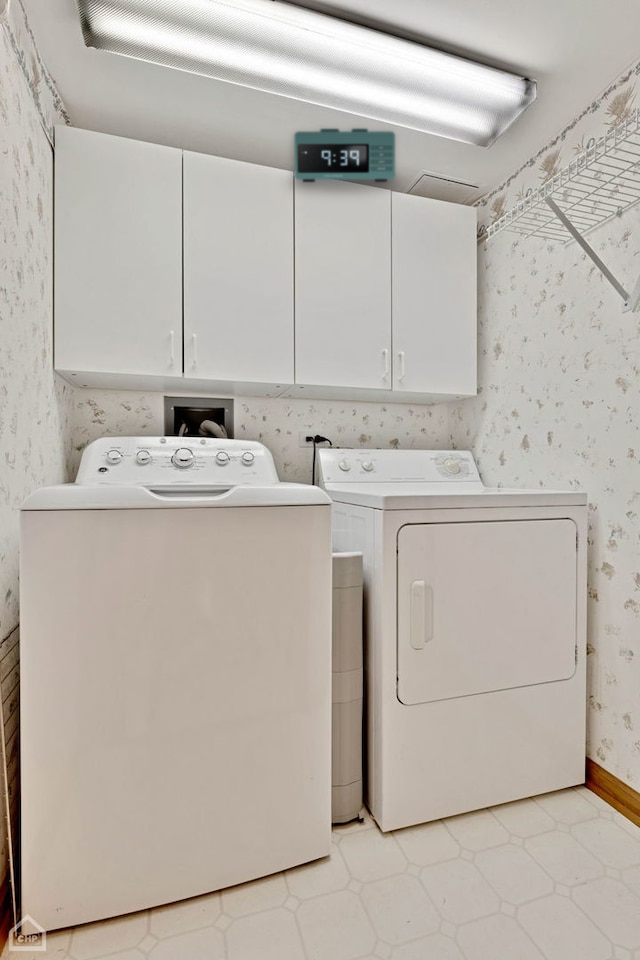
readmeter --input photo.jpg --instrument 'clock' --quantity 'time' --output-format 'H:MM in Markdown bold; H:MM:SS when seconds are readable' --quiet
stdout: **9:39**
